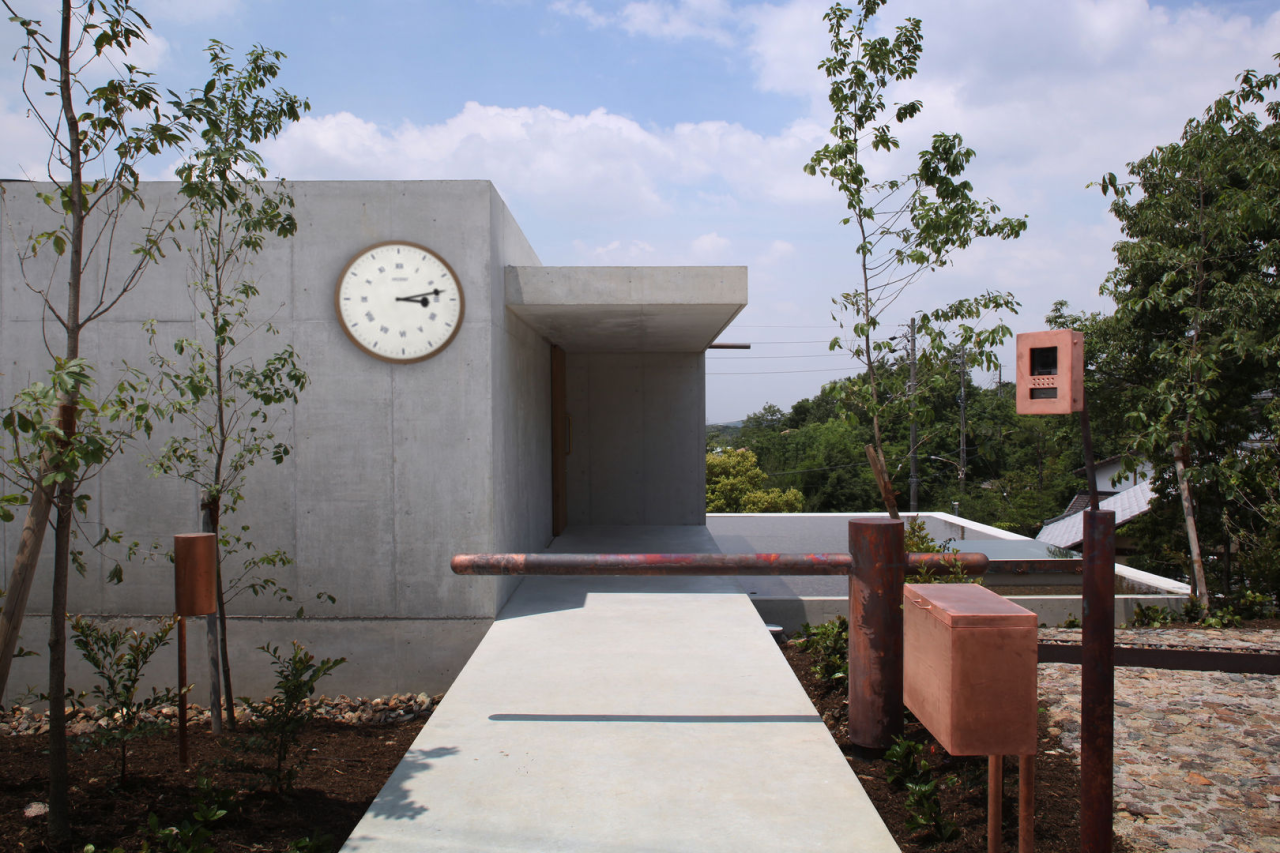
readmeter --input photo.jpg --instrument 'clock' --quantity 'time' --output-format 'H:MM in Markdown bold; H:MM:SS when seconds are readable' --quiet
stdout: **3:13**
